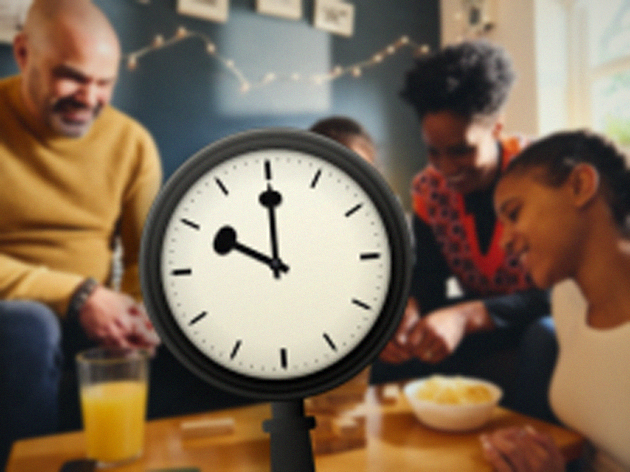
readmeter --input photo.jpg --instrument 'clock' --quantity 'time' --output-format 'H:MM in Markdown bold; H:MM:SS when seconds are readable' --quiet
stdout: **10:00**
